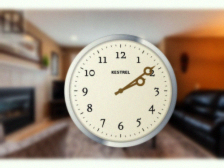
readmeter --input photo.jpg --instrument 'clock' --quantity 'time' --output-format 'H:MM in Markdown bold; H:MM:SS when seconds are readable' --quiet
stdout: **2:09**
